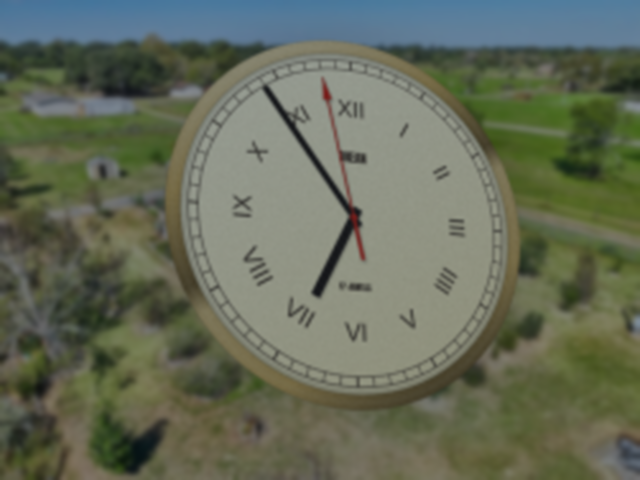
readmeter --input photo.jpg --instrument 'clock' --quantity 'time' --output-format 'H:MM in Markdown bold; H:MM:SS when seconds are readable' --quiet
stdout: **6:53:58**
